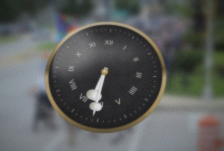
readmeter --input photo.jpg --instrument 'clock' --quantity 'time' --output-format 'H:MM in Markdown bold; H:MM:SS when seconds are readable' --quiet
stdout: **6:31**
